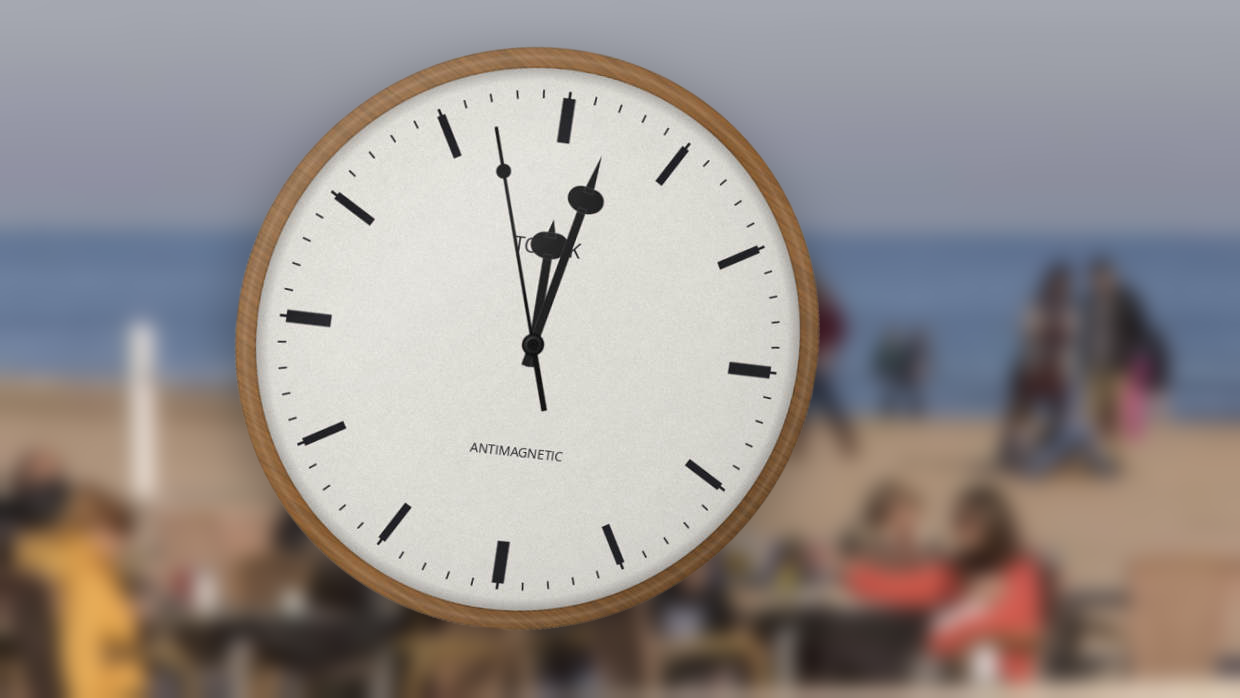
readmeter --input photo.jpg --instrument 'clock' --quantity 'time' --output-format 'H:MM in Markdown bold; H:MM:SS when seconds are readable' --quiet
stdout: **12:01:57**
